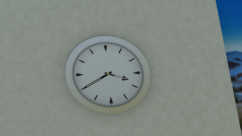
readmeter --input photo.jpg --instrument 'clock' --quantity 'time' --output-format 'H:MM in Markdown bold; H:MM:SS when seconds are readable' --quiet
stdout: **3:40**
